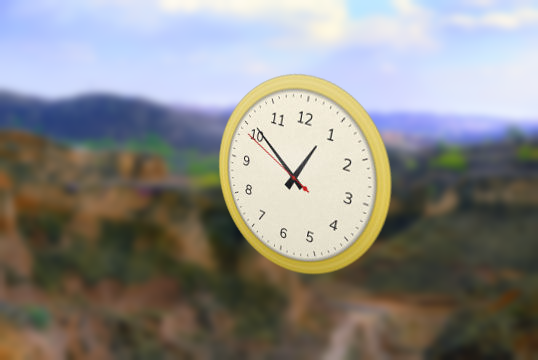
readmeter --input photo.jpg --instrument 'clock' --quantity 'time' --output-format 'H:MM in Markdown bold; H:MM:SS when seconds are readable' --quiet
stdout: **12:50:49**
